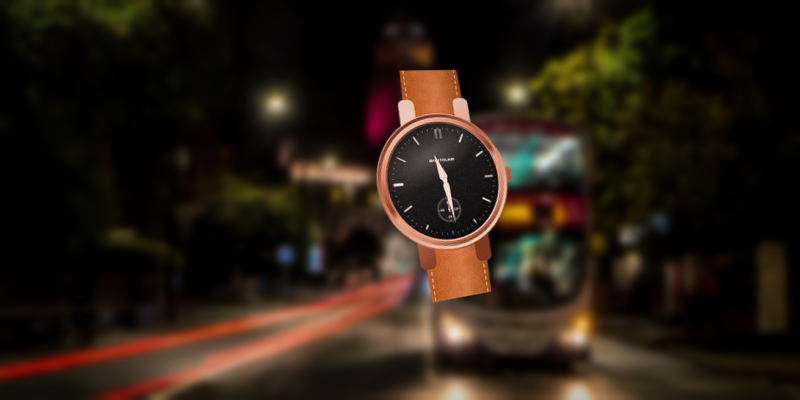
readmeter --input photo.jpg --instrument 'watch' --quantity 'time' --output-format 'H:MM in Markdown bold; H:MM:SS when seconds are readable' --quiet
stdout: **11:29**
